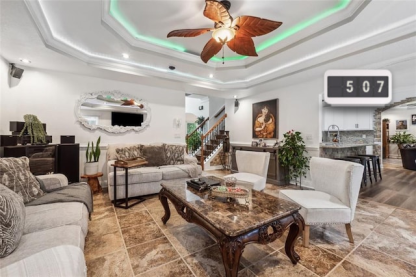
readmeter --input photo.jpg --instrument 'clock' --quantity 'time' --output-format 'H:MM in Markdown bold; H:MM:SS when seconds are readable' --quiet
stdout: **5:07**
